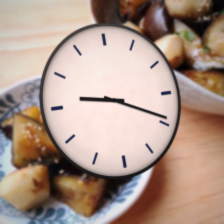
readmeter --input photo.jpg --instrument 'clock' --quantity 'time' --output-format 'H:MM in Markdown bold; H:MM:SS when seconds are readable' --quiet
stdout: **9:19**
